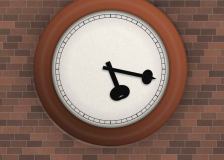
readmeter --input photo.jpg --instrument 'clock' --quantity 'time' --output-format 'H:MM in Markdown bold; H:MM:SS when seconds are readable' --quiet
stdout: **5:17**
